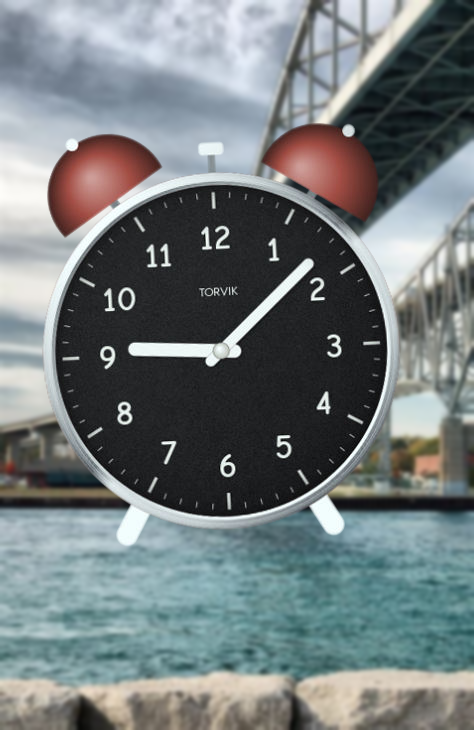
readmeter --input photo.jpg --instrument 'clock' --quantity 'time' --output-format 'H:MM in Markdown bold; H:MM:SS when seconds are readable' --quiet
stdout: **9:08**
